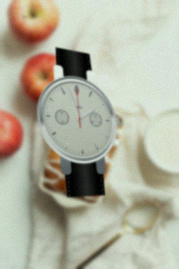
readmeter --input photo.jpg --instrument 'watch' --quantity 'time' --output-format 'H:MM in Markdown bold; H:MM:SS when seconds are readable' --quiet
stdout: **1:57**
